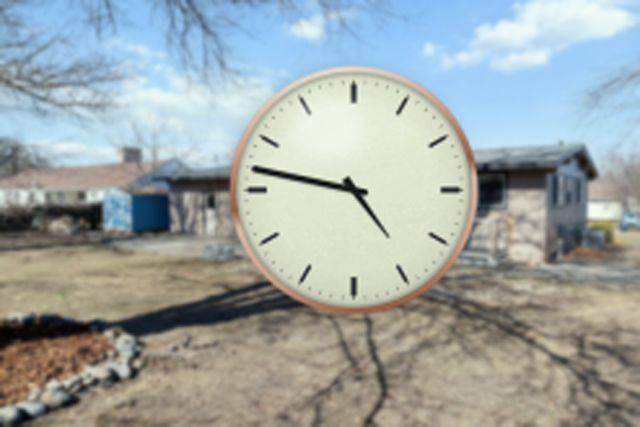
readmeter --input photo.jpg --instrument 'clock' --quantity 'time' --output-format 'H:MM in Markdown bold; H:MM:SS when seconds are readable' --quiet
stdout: **4:47**
